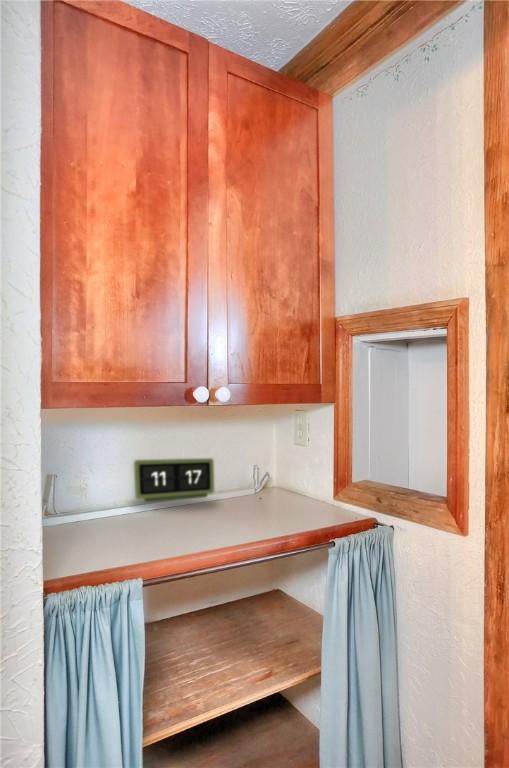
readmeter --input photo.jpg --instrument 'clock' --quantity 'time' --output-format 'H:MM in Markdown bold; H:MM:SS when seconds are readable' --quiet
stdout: **11:17**
